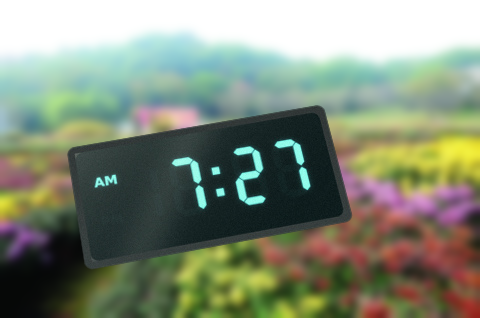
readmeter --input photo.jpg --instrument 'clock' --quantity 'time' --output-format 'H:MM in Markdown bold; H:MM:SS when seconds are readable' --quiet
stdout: **7:27**
